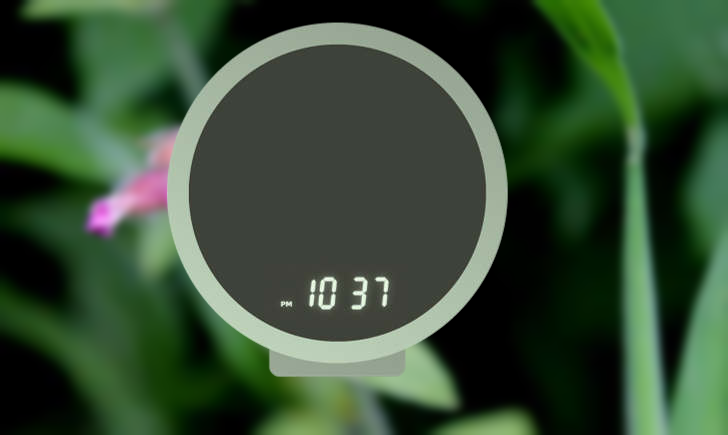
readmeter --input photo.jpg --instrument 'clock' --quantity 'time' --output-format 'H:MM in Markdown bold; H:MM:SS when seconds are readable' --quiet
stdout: **10:37**
